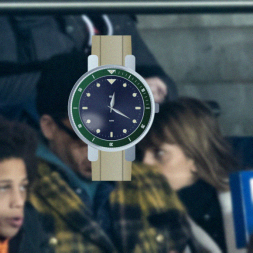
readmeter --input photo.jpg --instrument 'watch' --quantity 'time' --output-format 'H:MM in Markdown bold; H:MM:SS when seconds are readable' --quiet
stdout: **12:20**
